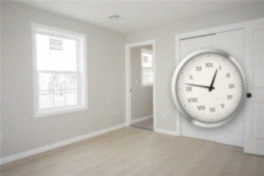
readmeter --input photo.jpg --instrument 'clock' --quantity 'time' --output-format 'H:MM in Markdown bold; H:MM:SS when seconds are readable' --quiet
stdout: **12:47**
